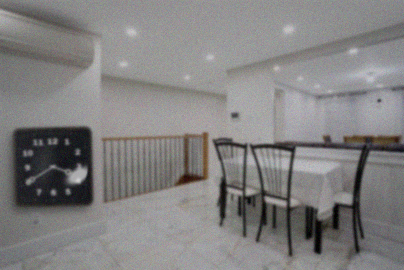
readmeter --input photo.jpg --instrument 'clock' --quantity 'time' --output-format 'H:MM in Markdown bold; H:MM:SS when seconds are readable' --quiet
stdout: **3:40**
